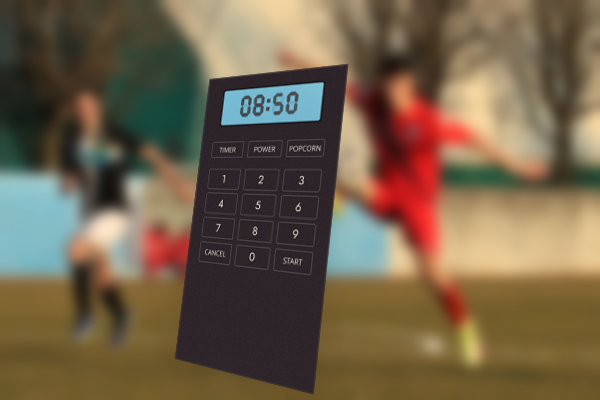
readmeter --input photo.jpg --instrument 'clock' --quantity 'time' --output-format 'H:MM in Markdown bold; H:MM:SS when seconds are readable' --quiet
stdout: **8:50**
